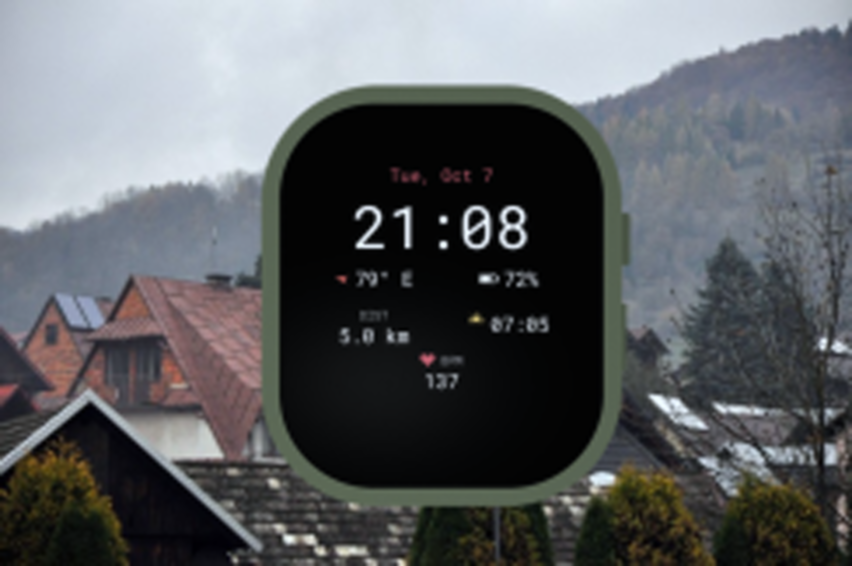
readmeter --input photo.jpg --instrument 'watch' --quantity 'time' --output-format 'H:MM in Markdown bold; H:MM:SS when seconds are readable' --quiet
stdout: **21:08**
